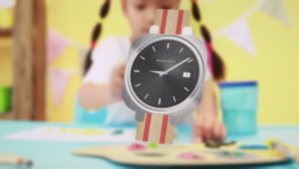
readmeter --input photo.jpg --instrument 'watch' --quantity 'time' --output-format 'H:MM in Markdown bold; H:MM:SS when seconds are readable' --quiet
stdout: **9:09**
